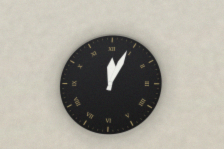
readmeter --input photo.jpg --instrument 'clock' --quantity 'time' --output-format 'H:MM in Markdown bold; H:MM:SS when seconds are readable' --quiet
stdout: **12:04**
